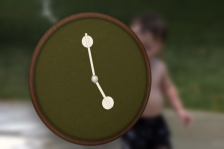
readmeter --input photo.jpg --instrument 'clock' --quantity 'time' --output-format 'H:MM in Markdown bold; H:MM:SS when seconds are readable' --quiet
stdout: **4:58**
